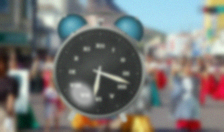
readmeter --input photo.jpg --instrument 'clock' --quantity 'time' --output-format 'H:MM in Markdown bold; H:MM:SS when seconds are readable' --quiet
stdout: **6:18**
